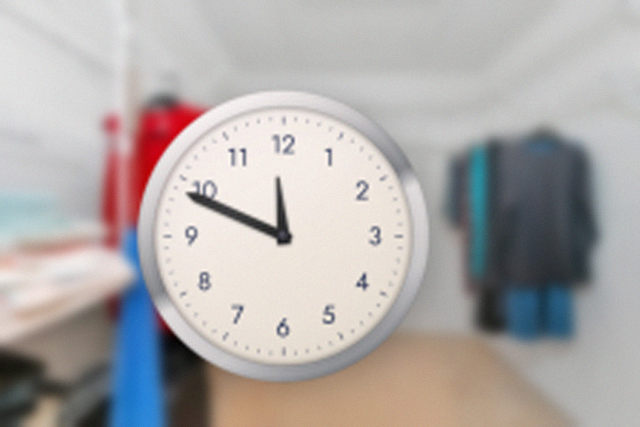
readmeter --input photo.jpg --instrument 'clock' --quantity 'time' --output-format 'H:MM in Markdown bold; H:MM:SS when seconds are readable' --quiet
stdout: **11:49**
